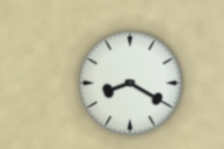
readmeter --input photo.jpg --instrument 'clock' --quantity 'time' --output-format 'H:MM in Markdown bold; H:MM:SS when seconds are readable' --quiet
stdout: **8:20**
